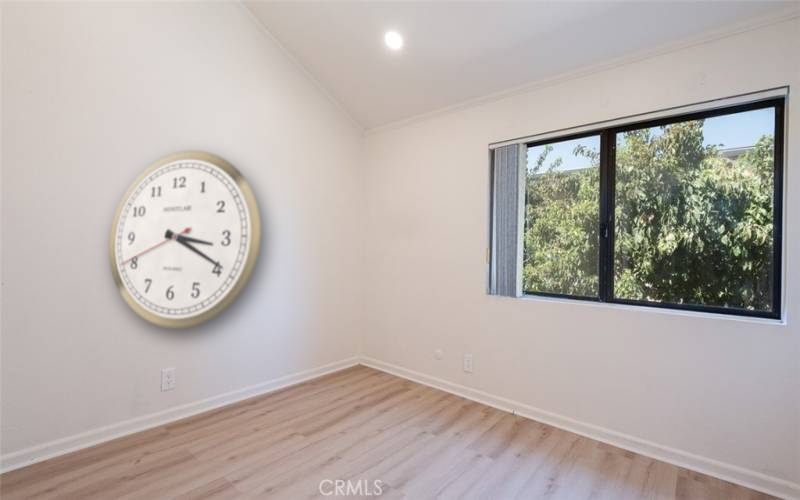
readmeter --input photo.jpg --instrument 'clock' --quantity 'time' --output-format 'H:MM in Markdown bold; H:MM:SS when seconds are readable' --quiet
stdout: **3:19:41**
